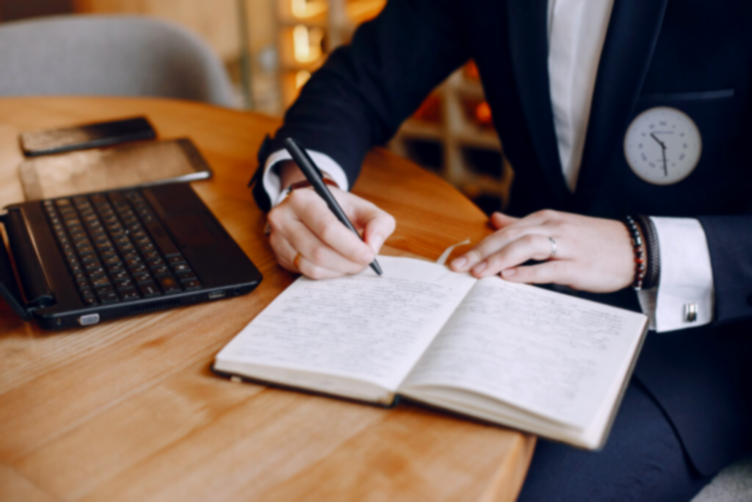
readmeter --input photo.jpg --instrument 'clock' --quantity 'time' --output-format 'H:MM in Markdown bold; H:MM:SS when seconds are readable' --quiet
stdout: **10:29**
